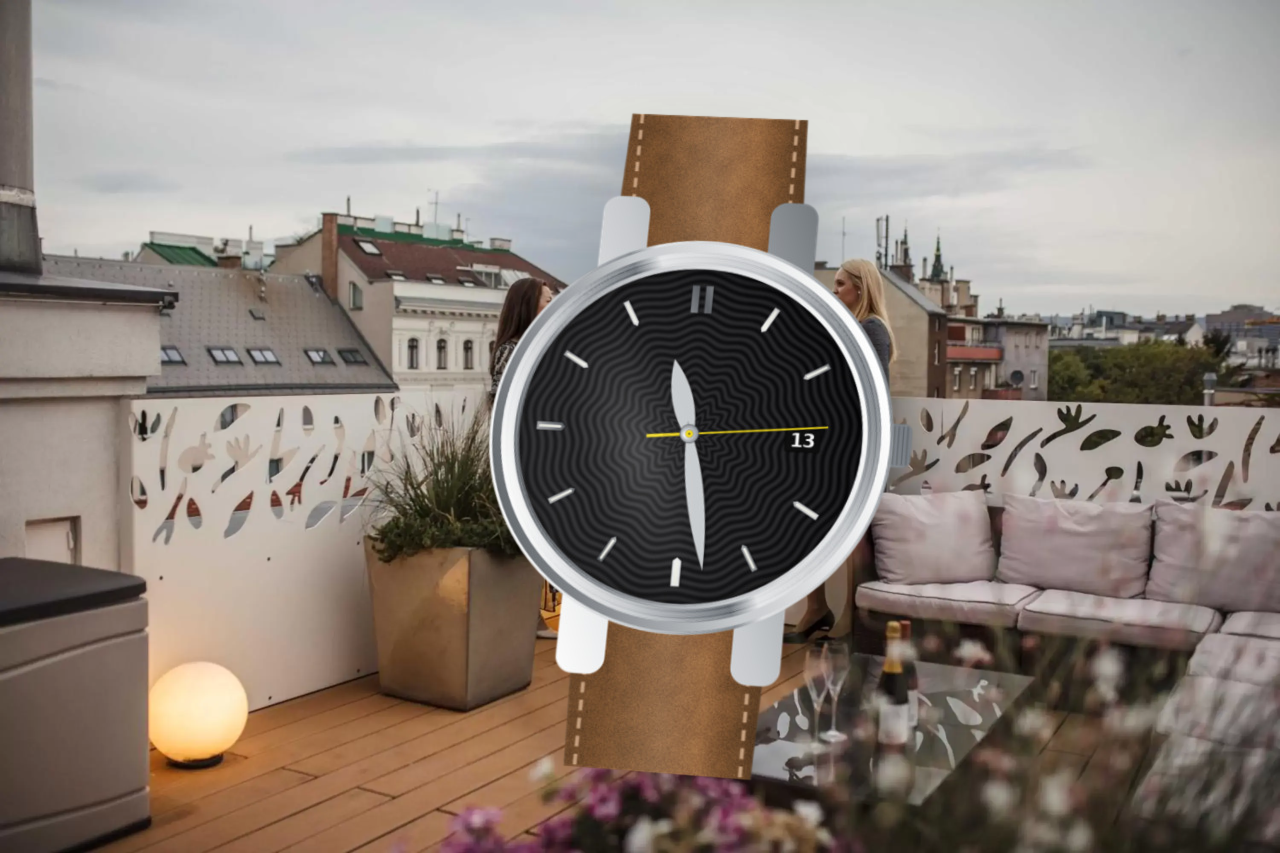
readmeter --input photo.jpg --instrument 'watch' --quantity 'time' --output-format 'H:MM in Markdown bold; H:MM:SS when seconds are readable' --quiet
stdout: **11:28:14**
